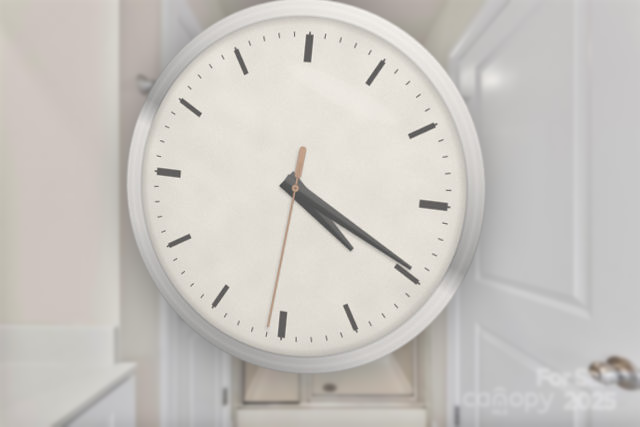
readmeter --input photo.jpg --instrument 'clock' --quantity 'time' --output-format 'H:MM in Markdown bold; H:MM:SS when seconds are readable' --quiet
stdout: **4:19:31**
